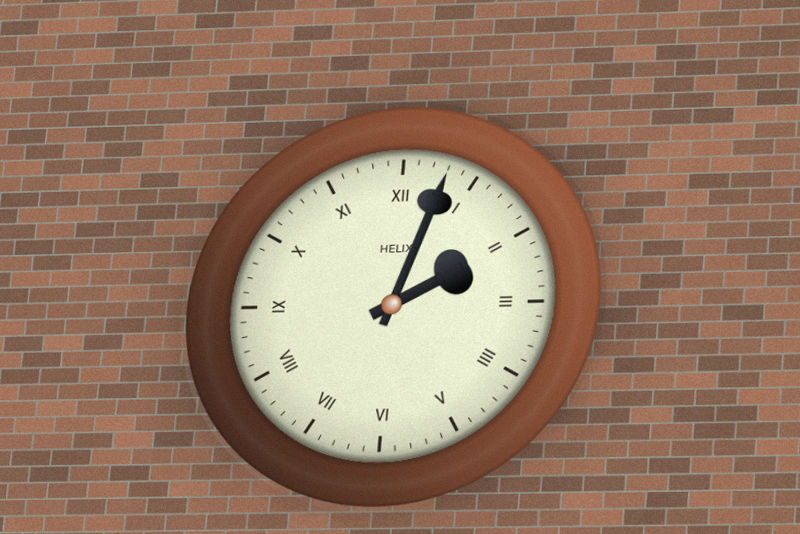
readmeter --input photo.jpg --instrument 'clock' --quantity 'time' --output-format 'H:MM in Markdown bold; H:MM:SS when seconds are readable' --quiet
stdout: **2:03**
